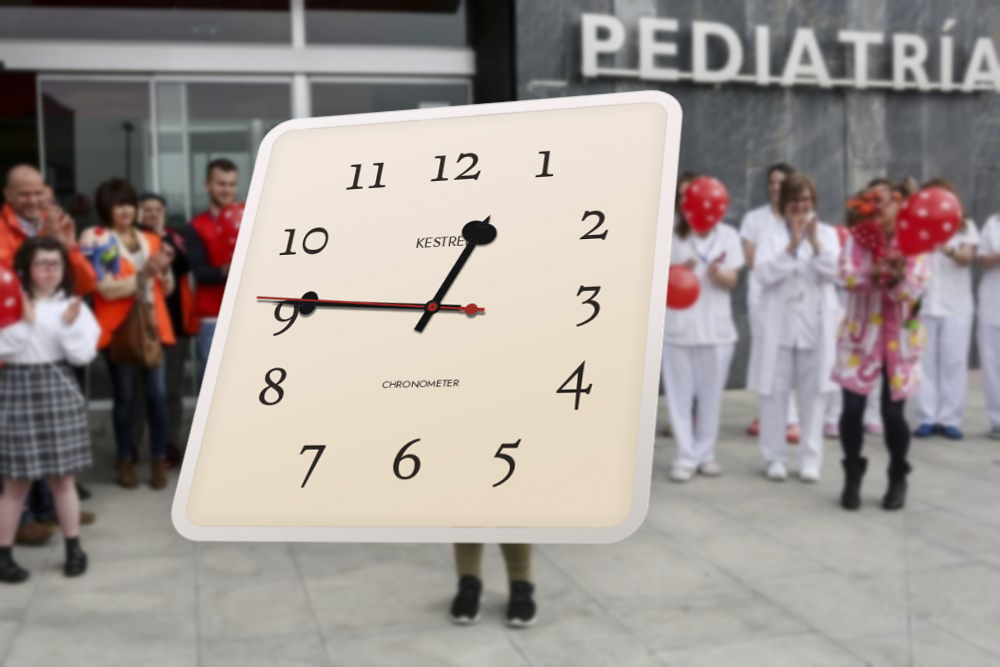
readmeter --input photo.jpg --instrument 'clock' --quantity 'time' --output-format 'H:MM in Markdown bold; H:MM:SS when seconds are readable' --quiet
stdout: **12:45:46**
